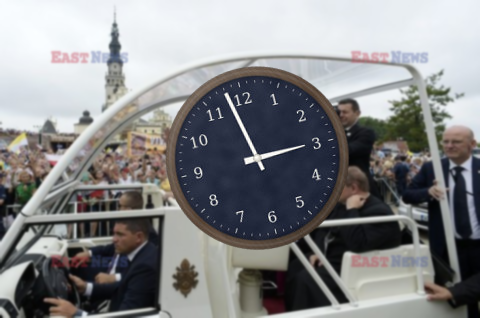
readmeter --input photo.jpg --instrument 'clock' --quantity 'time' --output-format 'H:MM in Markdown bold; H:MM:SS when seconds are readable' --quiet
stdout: **2:58**
